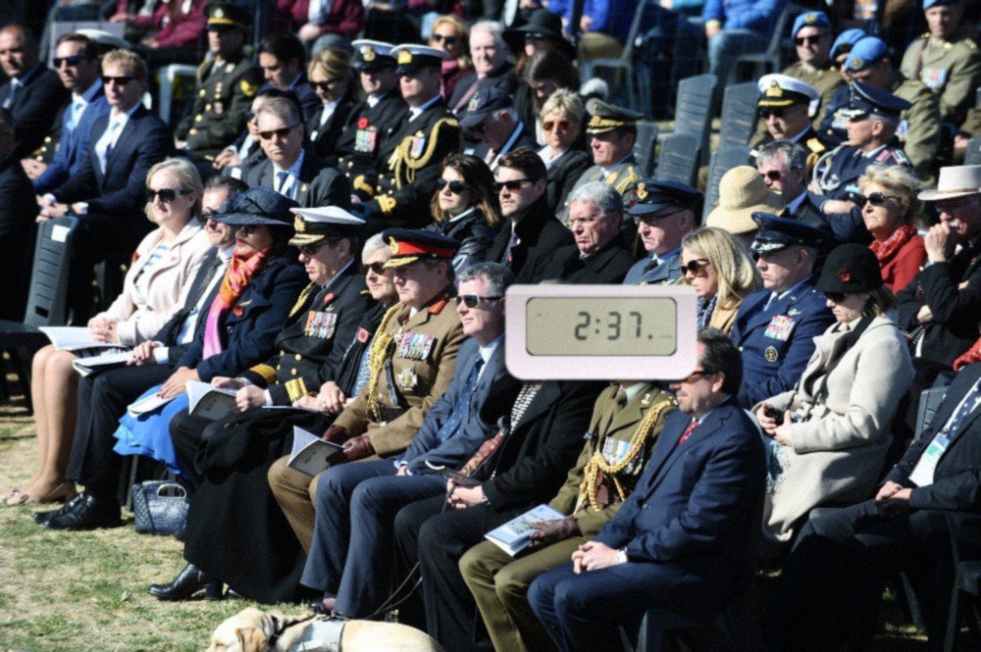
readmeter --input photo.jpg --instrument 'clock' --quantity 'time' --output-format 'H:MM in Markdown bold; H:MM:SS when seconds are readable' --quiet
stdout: **2:37**
